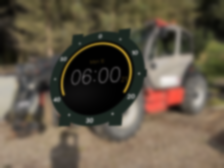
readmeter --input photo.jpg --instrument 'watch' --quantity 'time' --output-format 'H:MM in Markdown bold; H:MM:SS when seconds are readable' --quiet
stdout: **6:00**
